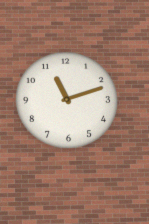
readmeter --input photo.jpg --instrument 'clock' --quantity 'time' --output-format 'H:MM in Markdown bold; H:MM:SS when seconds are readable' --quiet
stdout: **11:12**
